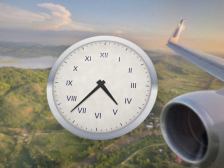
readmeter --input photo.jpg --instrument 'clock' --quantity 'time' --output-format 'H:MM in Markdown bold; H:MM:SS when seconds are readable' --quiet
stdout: **4:37**
